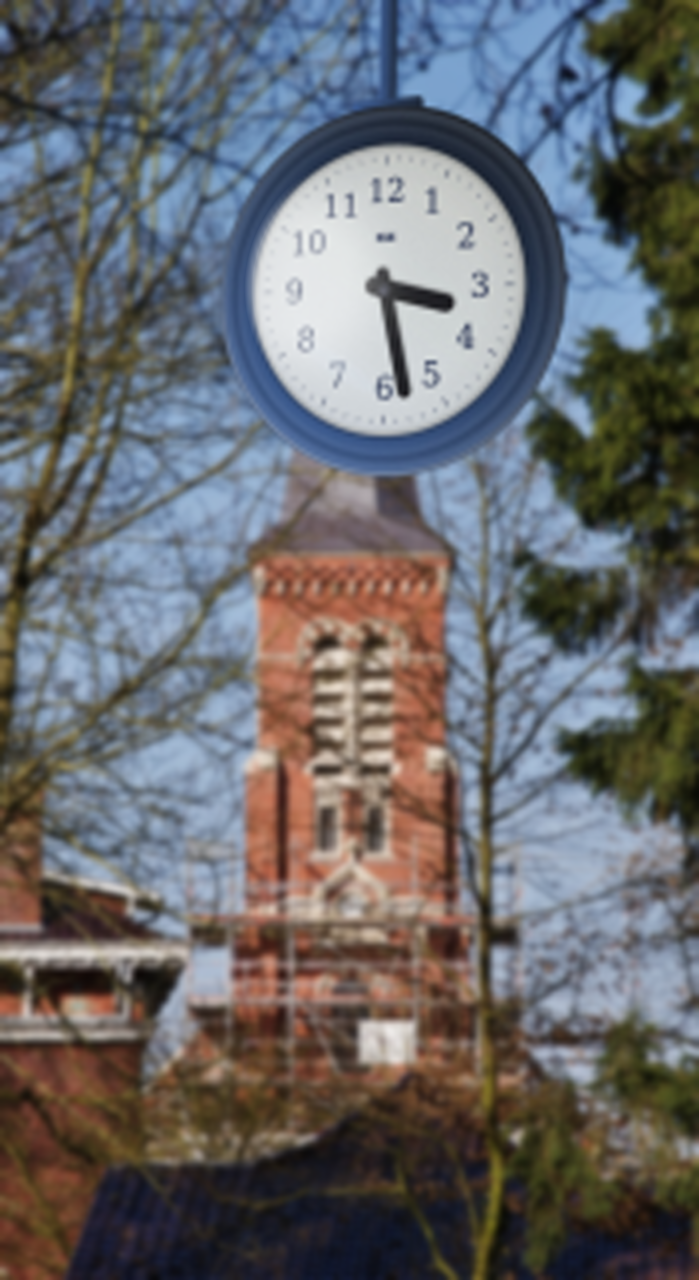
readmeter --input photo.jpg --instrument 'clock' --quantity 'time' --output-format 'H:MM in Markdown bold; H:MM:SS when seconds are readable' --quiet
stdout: **3:28**
